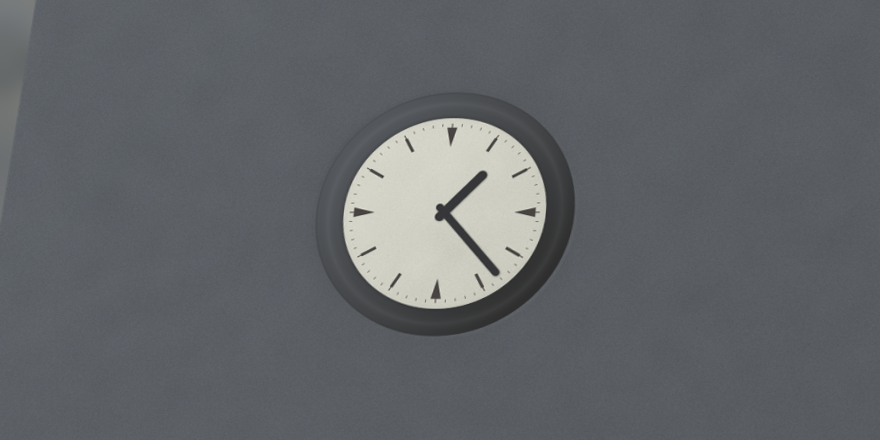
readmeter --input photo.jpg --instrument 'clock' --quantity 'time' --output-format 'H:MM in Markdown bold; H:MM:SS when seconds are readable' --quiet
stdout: **1:23**
